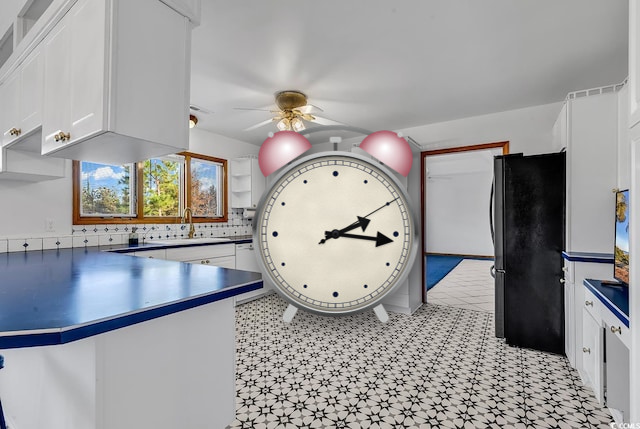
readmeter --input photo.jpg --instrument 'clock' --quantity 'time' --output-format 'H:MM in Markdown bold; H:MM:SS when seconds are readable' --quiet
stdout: **2:16:10**
